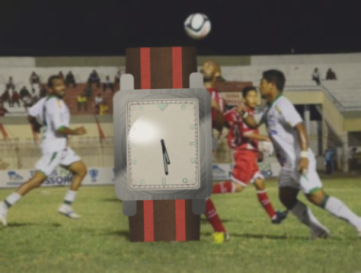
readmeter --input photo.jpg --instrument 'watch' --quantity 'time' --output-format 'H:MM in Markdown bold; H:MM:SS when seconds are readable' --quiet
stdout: **5:29**
